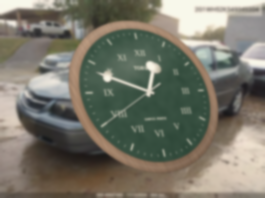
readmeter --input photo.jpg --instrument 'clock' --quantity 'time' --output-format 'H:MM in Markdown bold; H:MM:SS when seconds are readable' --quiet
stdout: **12:48:40**
